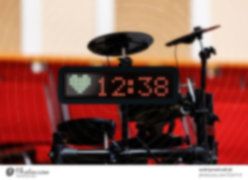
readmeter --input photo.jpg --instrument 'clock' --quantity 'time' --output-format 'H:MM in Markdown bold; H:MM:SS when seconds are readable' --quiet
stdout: **12:38**
